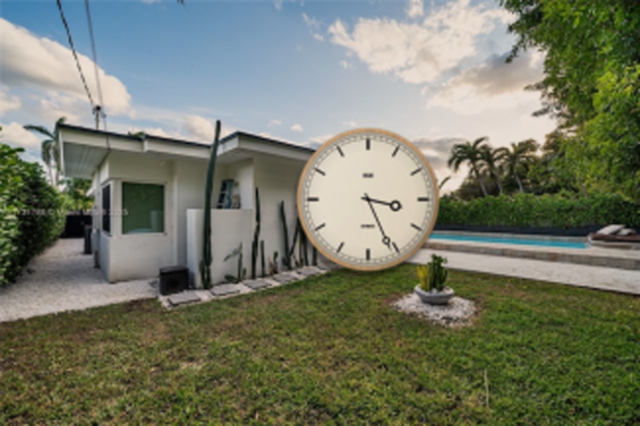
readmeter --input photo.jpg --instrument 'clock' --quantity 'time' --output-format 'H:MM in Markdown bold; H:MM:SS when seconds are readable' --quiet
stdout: **3:26**
